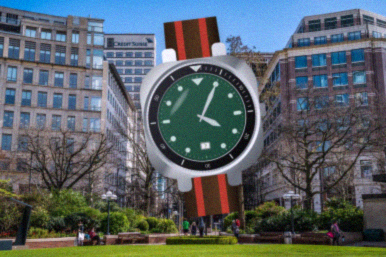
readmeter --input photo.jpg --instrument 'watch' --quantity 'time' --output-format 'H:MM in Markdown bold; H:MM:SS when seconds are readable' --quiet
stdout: **4:05**
